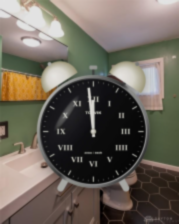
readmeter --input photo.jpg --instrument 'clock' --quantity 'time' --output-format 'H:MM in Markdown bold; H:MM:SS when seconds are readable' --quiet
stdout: **11:59**
